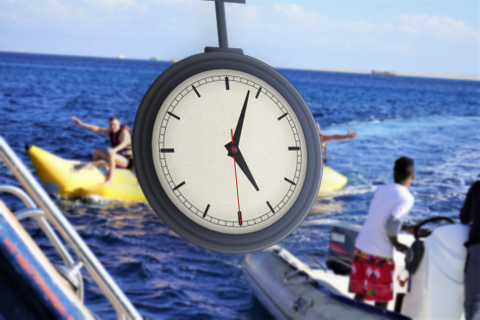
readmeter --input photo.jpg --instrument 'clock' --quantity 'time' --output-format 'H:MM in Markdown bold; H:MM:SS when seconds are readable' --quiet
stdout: **5:03:30**
